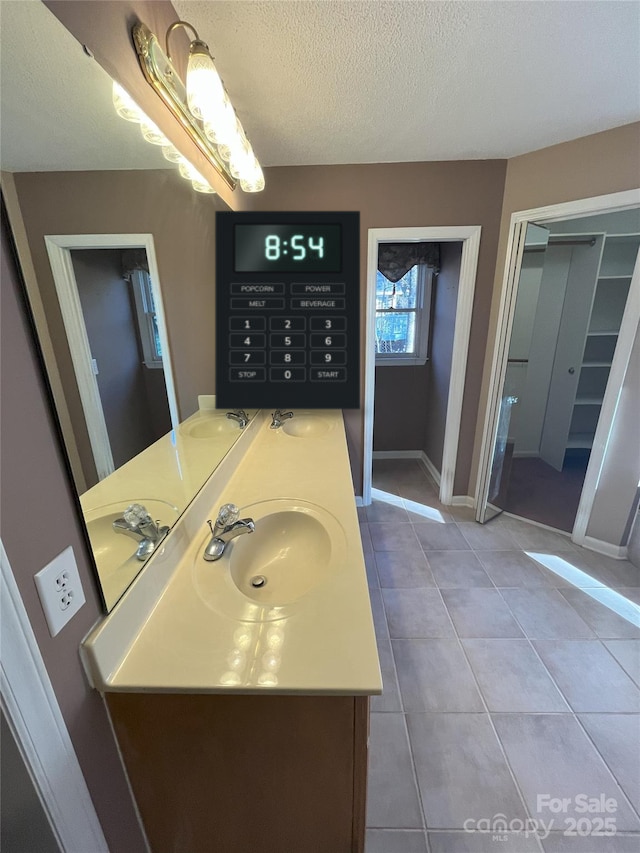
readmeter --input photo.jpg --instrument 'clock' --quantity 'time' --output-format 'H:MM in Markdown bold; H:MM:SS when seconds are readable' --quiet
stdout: **8:54**
